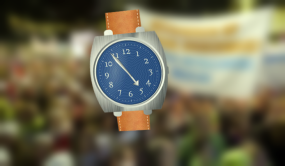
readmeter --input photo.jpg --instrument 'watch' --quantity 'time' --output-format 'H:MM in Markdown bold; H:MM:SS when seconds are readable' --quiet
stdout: **4:54**
